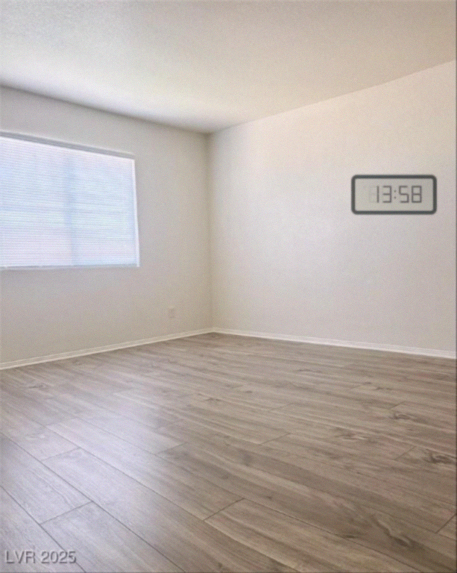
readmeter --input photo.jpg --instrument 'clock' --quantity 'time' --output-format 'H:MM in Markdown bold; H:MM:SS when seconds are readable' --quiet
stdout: **13:58**
